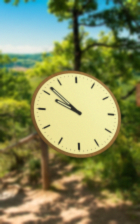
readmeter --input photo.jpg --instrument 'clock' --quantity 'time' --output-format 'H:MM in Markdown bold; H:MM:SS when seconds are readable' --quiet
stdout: **9:52**
